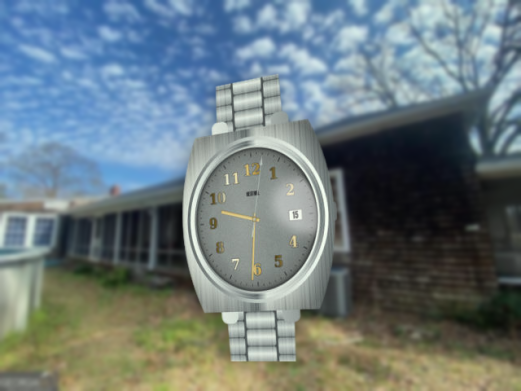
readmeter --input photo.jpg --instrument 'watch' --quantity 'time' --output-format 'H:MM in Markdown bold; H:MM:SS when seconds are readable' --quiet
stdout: **9:31:02**
